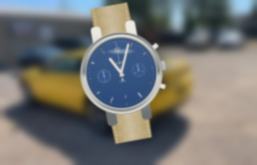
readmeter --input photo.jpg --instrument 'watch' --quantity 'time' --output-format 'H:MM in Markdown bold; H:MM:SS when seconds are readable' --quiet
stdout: **11:04**
